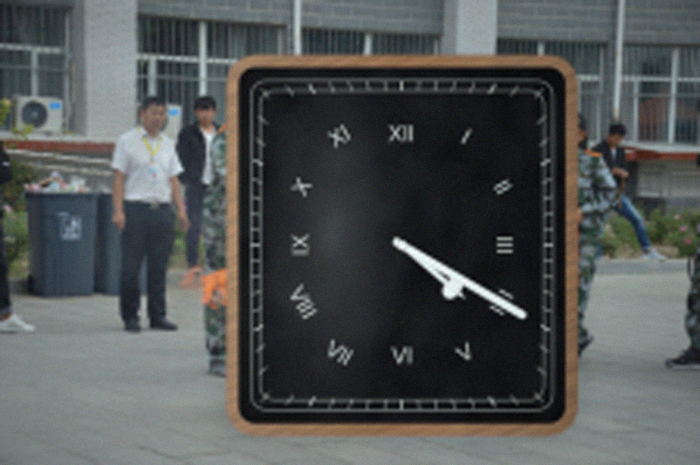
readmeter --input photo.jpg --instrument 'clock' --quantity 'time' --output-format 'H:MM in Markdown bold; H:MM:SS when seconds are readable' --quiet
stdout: **4:20**
